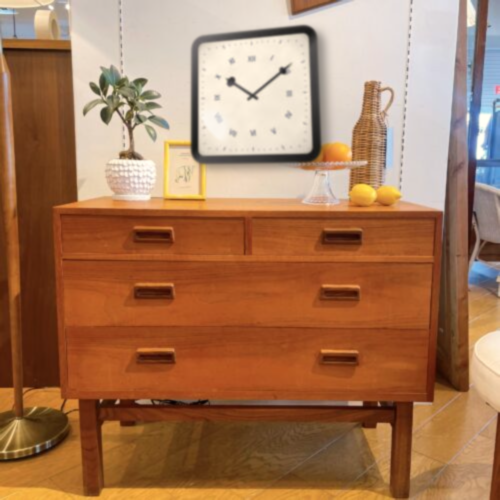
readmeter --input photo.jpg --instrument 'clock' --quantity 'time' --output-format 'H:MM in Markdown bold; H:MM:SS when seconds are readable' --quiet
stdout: **10:09**
